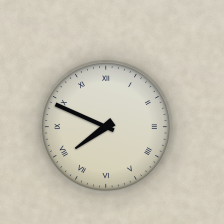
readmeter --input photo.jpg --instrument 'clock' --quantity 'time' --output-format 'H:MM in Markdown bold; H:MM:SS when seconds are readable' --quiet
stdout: **7:49**
